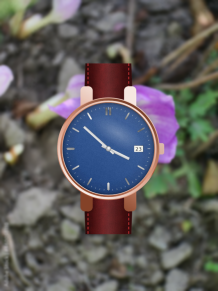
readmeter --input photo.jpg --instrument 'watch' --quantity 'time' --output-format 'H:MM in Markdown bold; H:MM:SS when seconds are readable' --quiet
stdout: **3:52**
